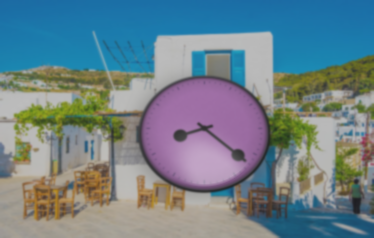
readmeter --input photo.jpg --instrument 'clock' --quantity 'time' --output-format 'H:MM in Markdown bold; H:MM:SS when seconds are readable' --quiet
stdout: **8:22**
